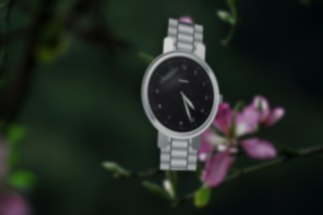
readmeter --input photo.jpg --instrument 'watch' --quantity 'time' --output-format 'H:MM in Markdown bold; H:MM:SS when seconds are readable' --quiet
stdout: **4:26**
